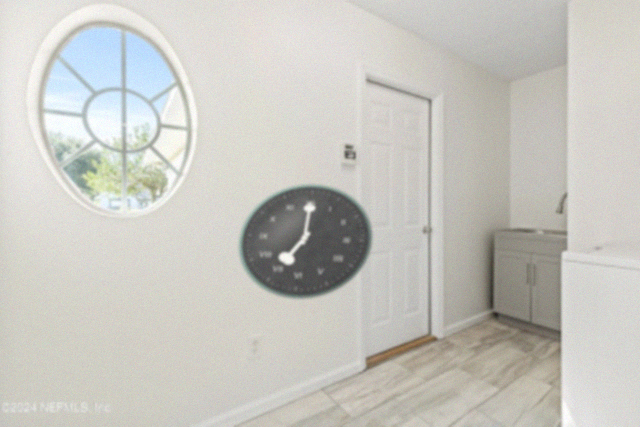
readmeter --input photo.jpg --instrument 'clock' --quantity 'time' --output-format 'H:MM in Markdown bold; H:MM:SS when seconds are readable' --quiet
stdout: **7:00**
